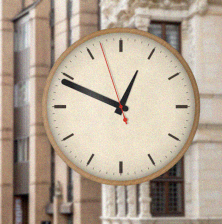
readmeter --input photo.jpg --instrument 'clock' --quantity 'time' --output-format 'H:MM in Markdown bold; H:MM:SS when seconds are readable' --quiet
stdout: **12:48:57**
